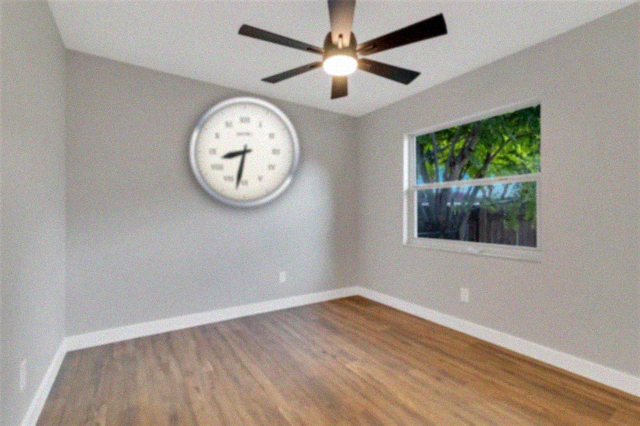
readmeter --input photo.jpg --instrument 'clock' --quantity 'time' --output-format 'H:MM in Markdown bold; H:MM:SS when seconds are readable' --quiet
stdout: **8:32**
